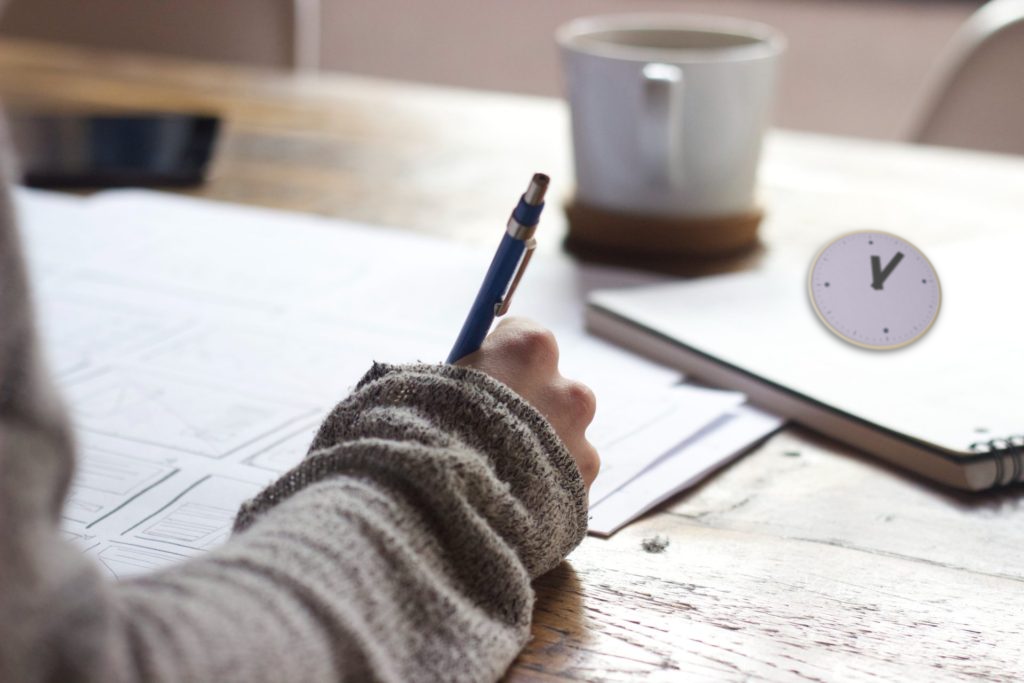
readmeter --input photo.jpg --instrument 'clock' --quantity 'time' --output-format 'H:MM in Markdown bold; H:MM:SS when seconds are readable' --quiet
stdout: **12:07**
